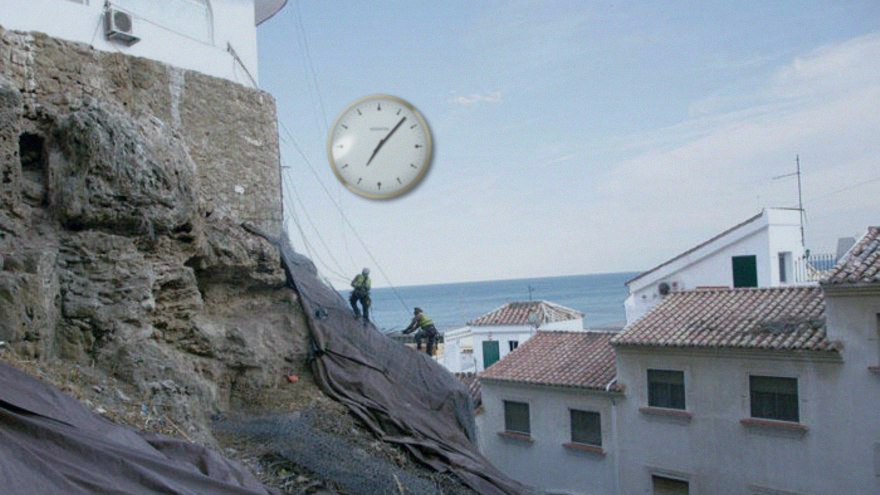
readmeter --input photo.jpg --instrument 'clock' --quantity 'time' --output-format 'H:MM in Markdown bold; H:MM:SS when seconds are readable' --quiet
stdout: **7:07**
